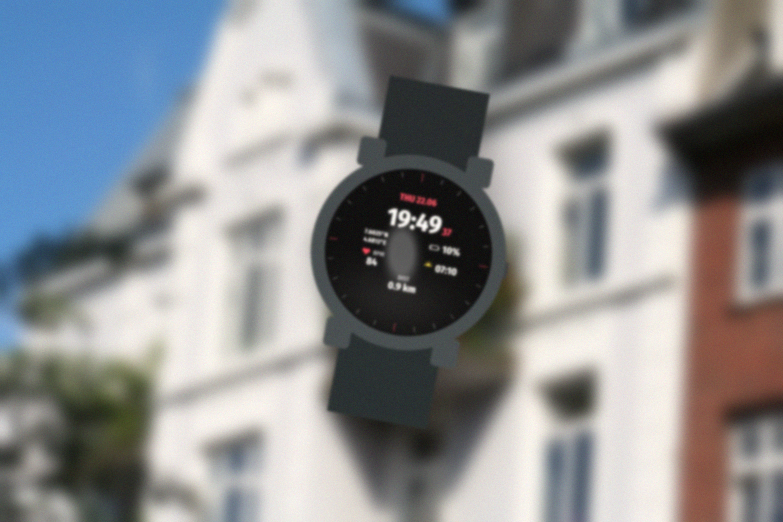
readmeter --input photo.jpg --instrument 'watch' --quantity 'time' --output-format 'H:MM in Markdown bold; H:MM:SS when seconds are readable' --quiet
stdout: **19:49**
